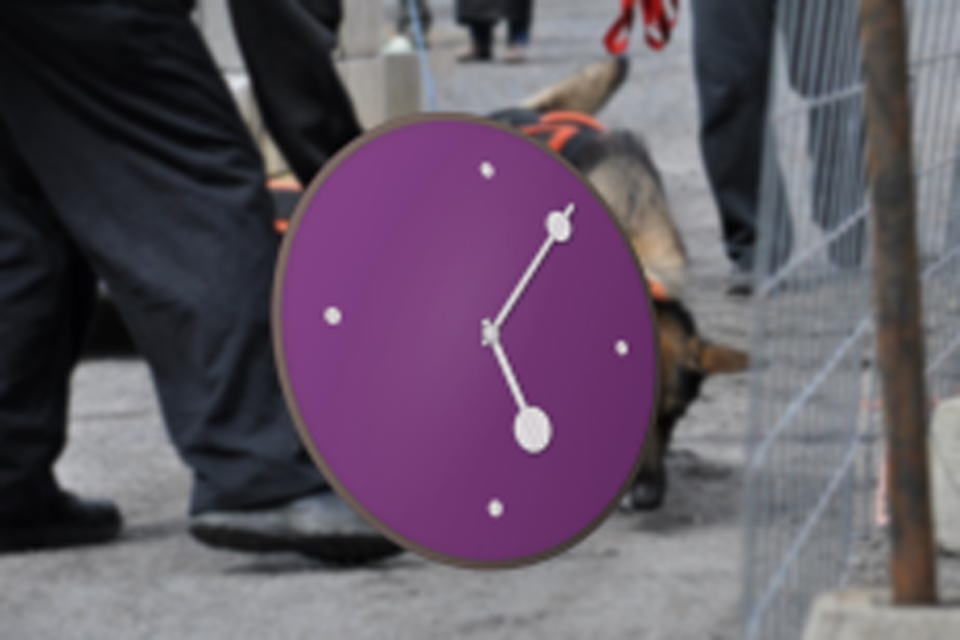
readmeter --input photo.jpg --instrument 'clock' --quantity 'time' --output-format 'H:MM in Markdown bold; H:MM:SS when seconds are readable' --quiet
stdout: **5:06**
